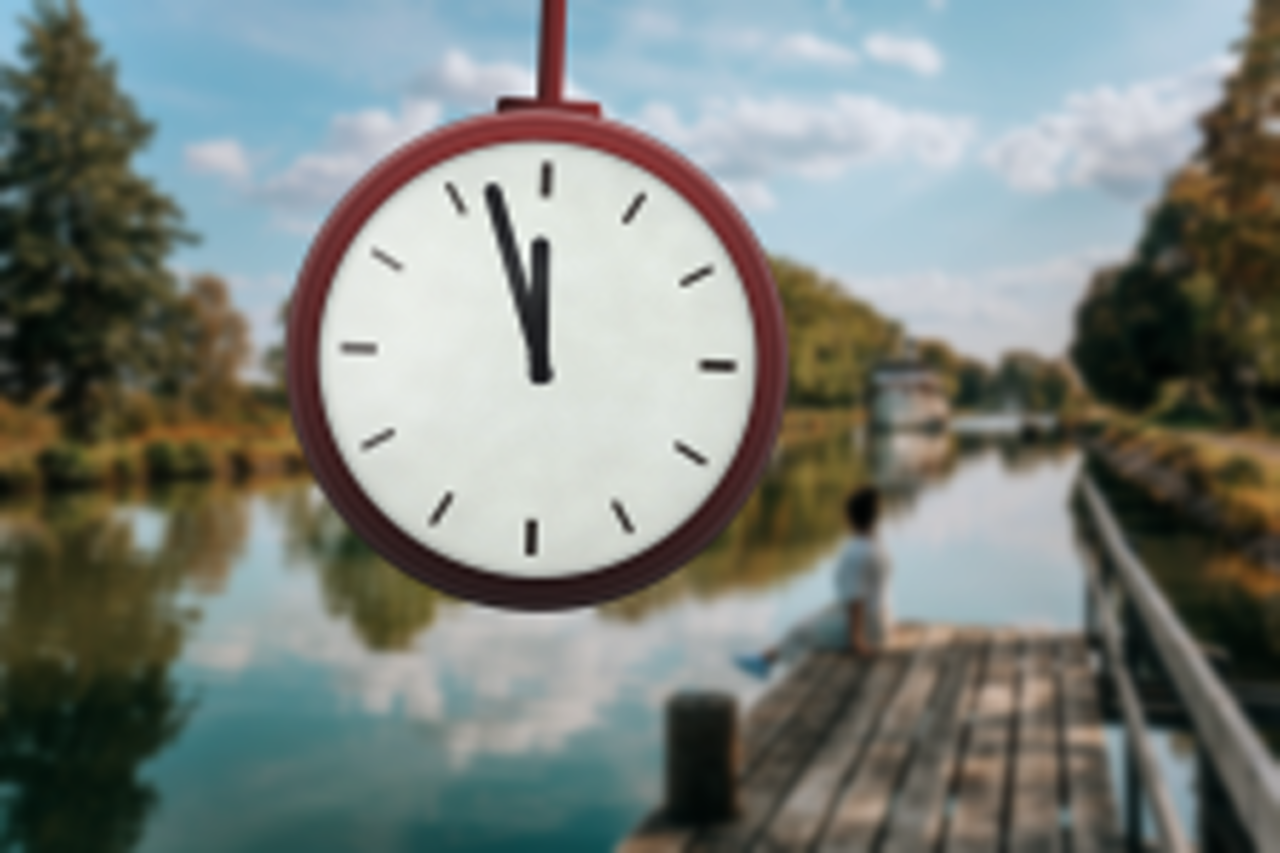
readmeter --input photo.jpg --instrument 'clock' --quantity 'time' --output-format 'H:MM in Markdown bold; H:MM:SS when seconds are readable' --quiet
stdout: **11:57**
